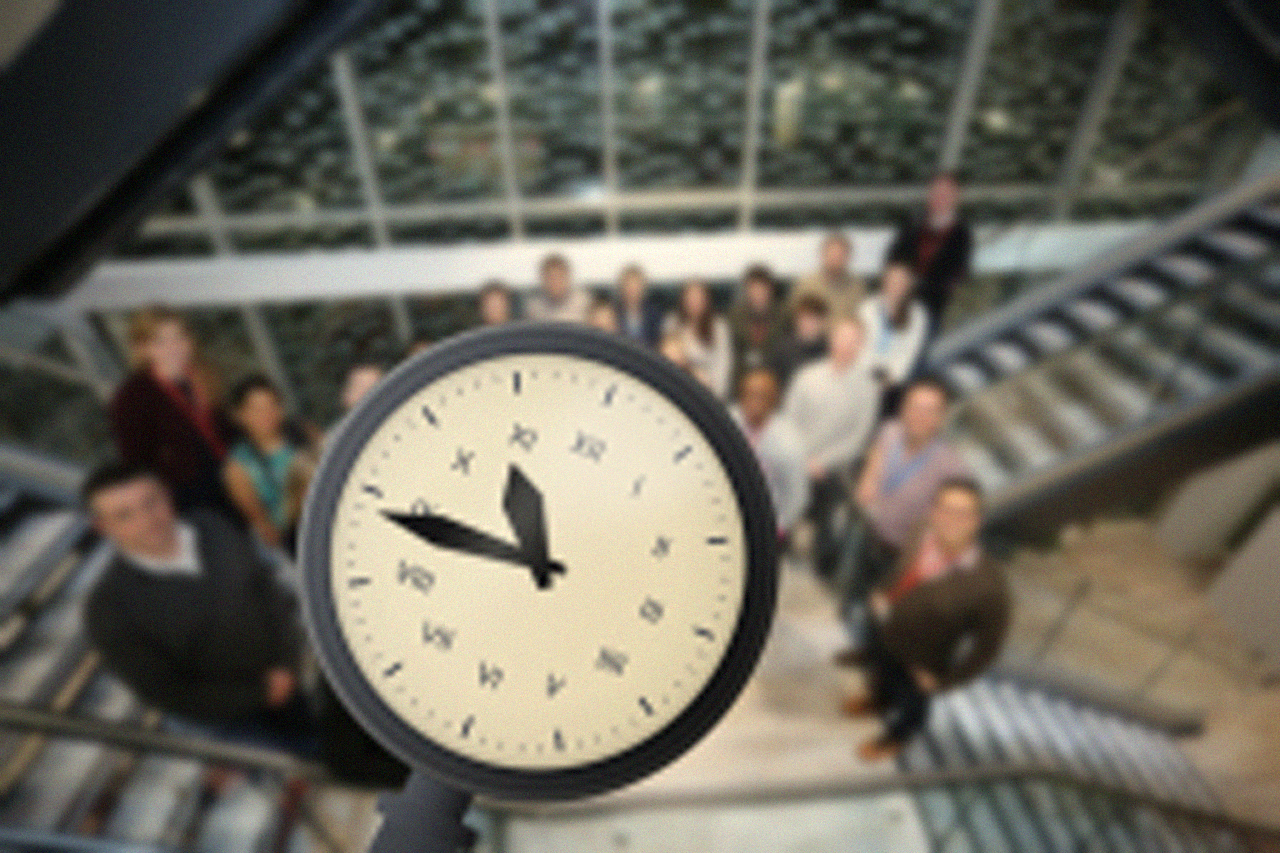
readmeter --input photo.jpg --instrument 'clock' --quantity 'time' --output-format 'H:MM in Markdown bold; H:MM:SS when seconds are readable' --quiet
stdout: **10:44**
